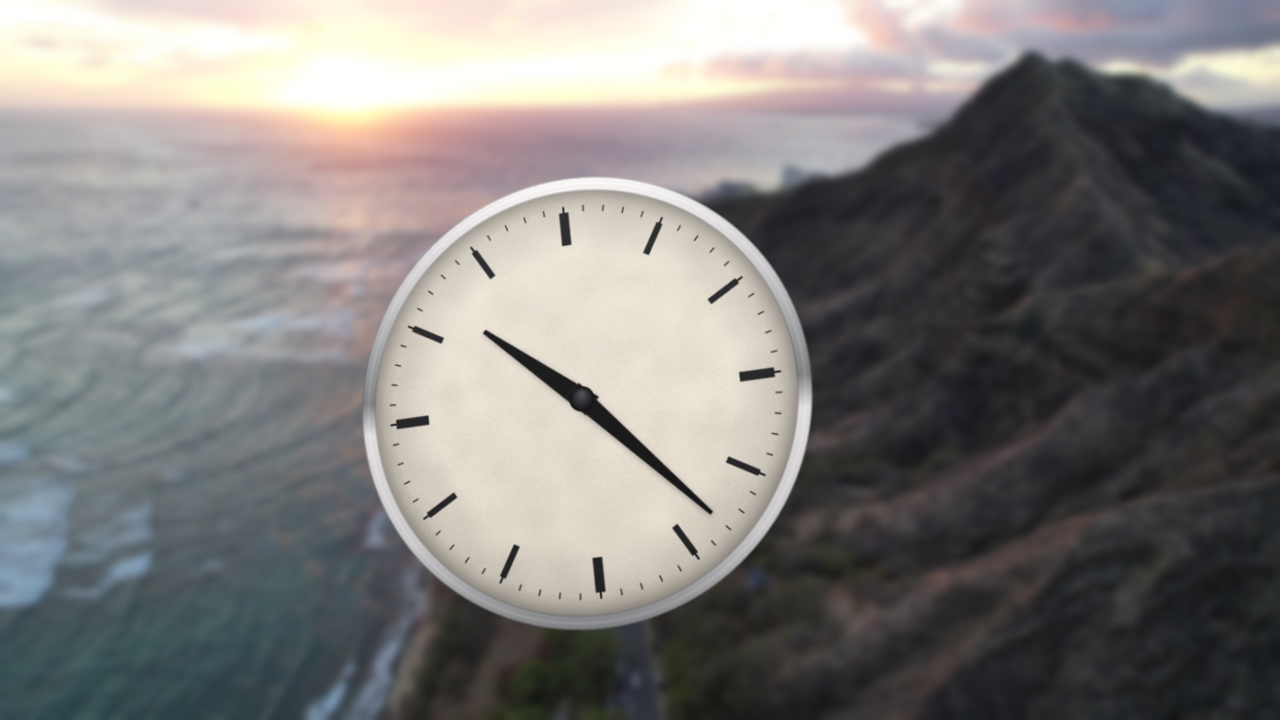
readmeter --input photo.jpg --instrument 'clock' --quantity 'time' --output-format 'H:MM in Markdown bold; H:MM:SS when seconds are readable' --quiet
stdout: **10:23**
